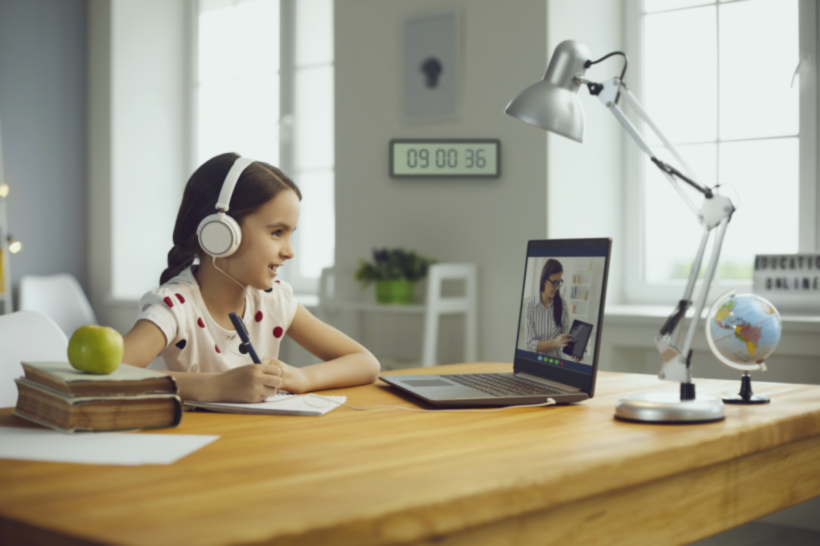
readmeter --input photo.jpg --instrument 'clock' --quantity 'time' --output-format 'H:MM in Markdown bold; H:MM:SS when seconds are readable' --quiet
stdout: **9:00:36**
